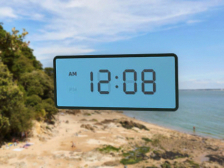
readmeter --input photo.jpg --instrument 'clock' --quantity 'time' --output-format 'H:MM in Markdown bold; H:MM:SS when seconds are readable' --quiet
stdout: **12:08**
